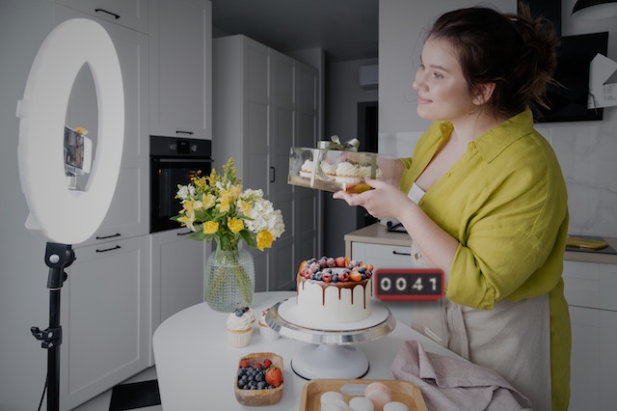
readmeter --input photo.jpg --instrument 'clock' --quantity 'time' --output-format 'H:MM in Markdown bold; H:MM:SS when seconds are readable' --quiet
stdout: **0:41**
